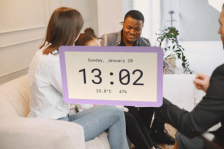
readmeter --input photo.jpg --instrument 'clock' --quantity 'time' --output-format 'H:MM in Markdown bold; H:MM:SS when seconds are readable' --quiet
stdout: **13:02**
